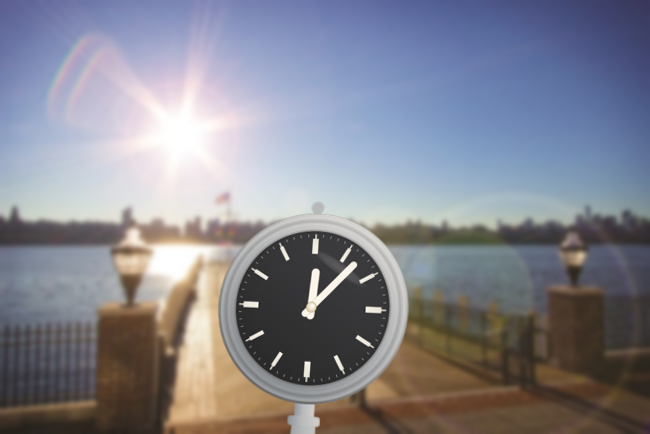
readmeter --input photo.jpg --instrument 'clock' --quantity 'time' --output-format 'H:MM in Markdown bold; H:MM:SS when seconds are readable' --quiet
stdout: **12:07**
